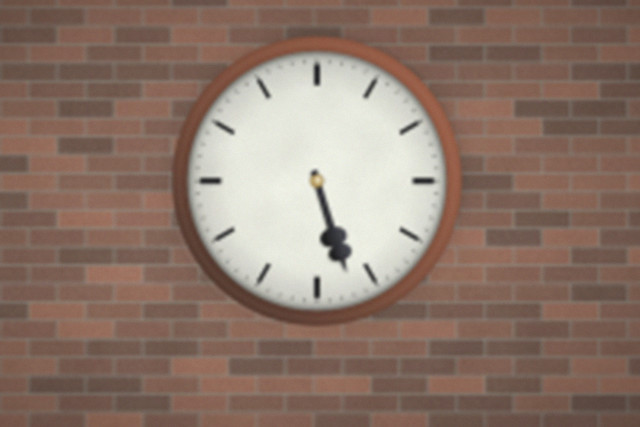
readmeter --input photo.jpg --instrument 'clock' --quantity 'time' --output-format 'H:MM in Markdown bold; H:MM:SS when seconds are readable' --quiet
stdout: **5:27**
